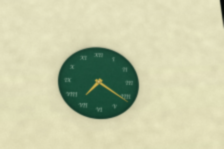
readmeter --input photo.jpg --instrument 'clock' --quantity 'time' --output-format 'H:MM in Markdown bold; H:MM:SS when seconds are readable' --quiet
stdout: **7:21**
